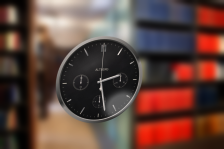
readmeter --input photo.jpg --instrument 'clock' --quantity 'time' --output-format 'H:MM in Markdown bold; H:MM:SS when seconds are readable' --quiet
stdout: **2:28**
